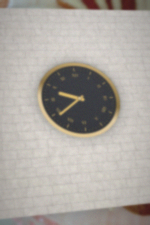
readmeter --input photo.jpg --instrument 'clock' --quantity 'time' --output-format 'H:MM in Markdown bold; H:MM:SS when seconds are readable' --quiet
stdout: **9:39**
